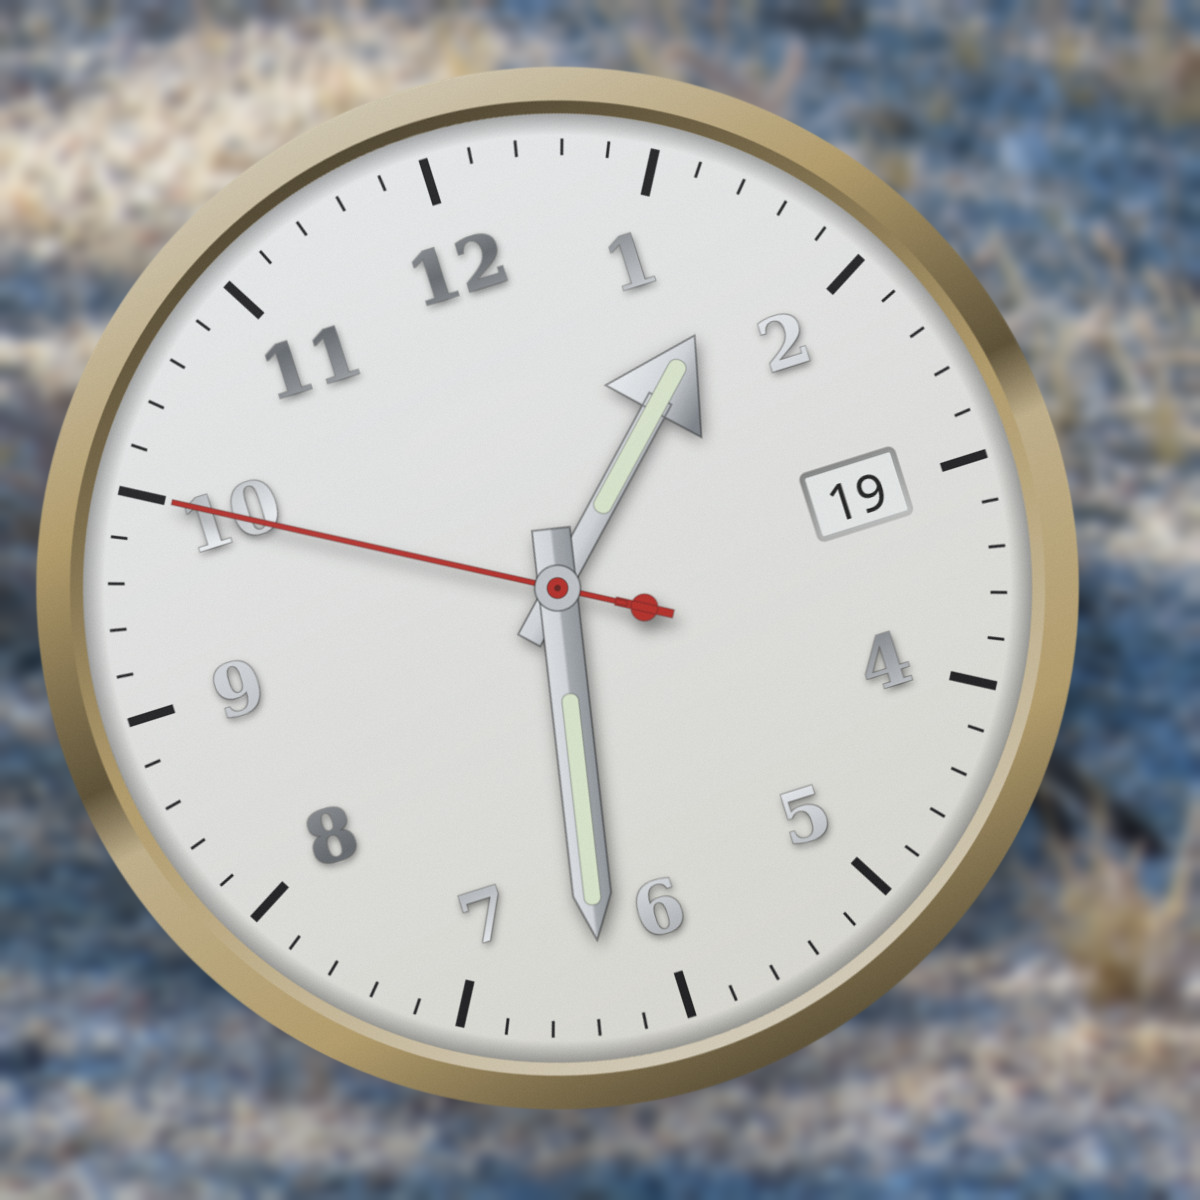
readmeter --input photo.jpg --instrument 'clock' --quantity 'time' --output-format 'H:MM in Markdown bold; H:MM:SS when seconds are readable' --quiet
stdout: **1:31:50**
